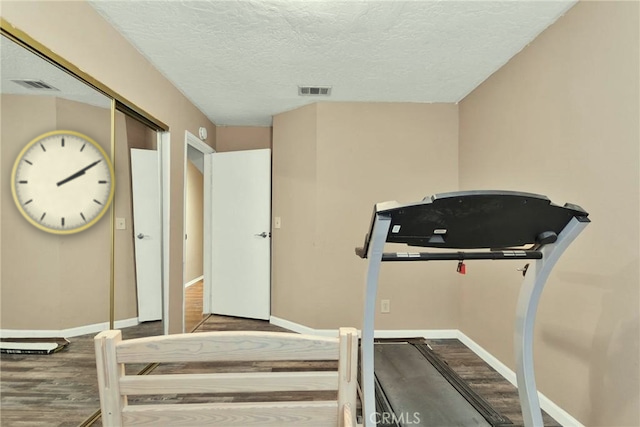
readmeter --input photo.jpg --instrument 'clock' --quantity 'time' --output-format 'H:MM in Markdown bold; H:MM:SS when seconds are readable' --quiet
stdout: **2:10**
